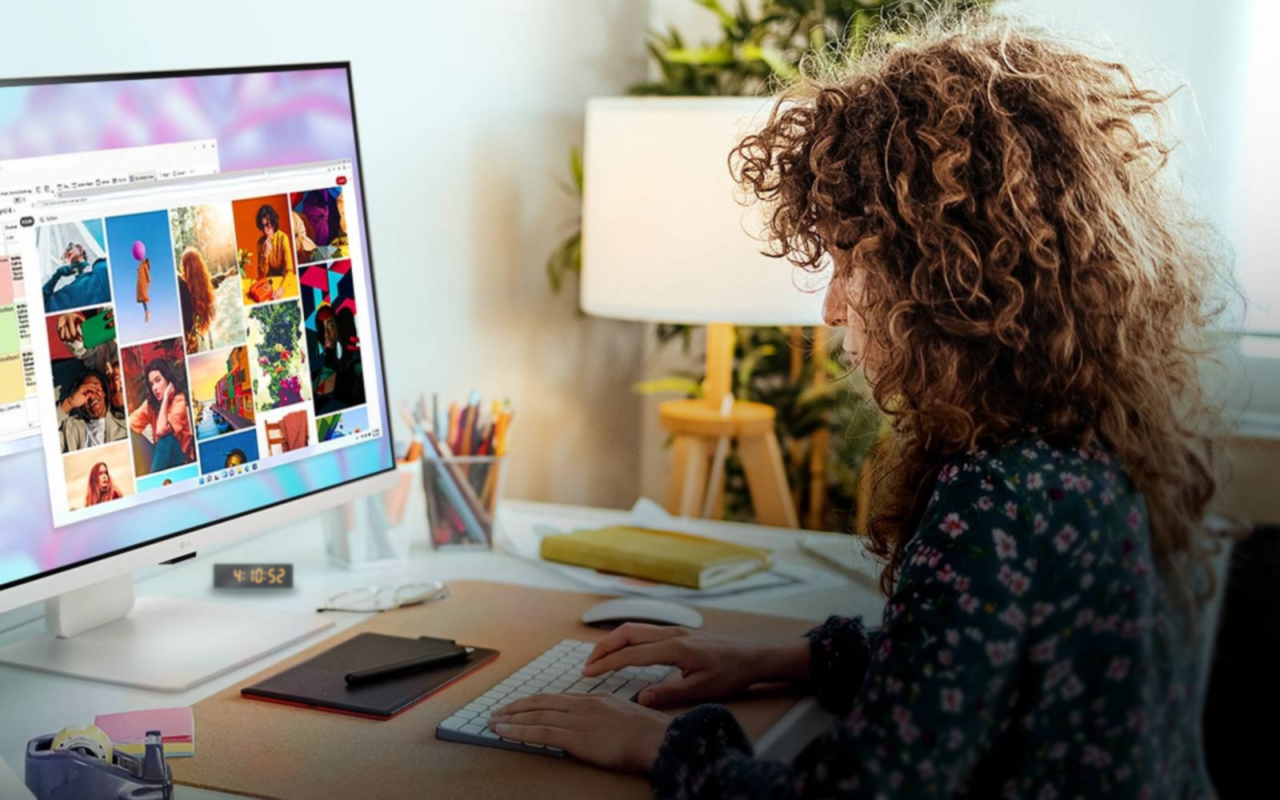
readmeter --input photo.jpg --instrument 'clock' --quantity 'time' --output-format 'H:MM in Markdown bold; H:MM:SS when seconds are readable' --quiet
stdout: **4:10:52**
